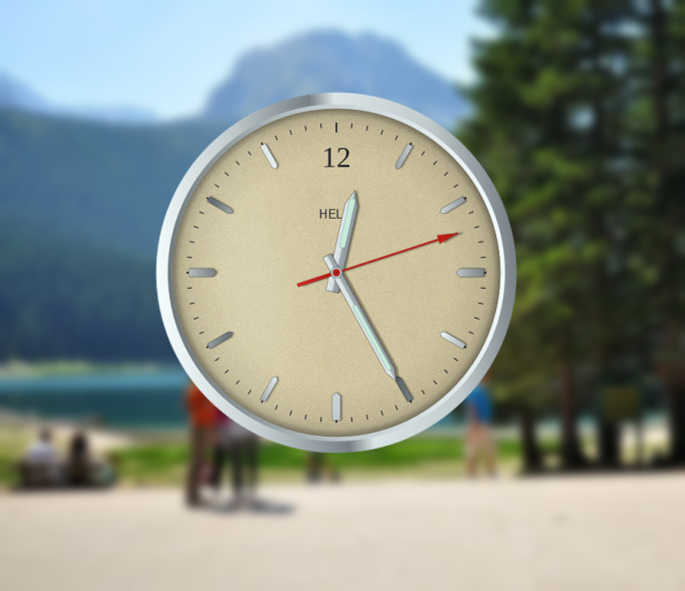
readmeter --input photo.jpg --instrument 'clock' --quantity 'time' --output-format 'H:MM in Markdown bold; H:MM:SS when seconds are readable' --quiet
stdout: **12:25:12**
